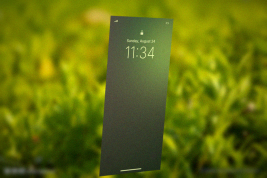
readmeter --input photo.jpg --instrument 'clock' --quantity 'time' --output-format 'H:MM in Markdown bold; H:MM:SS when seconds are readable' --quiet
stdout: **11:34**
